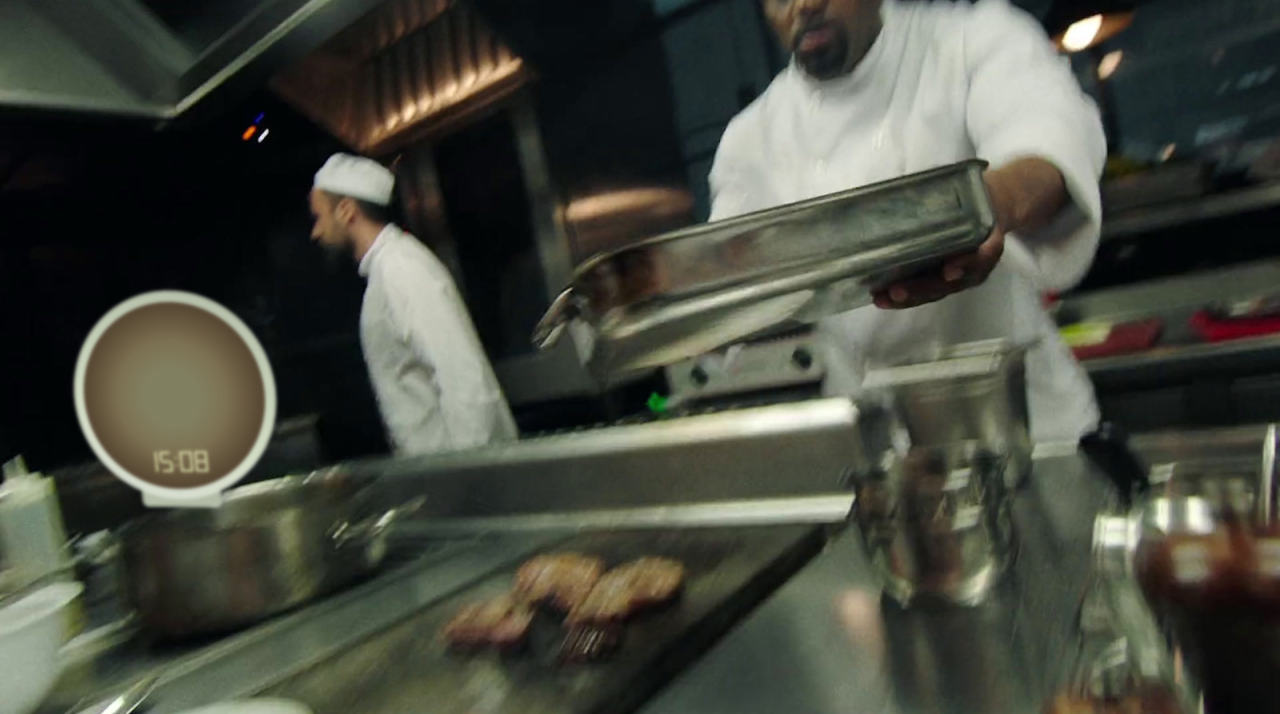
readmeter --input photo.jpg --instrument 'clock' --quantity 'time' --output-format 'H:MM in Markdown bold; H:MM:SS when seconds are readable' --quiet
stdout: **15:08**
